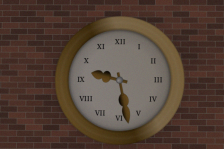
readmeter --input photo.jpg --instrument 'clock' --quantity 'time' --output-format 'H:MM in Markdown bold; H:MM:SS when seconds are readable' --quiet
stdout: **9:28**
